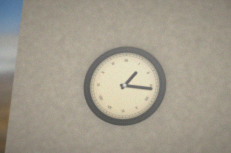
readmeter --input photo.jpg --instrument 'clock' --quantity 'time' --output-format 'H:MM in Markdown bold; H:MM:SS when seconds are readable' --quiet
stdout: **1:16**
